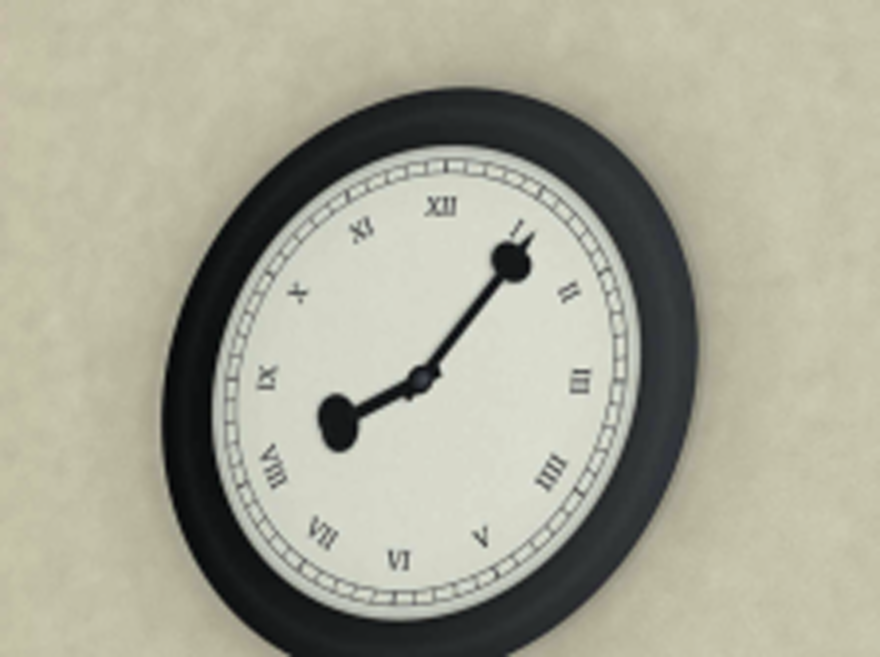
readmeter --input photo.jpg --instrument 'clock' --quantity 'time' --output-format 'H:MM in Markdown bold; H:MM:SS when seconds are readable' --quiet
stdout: **8:06**
